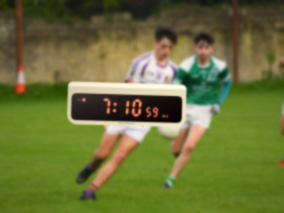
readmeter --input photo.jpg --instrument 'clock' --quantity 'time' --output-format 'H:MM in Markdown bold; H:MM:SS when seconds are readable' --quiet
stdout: **7:10**
